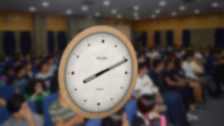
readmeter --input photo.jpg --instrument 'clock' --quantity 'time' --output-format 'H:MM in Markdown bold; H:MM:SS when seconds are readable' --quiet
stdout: **8:11**
